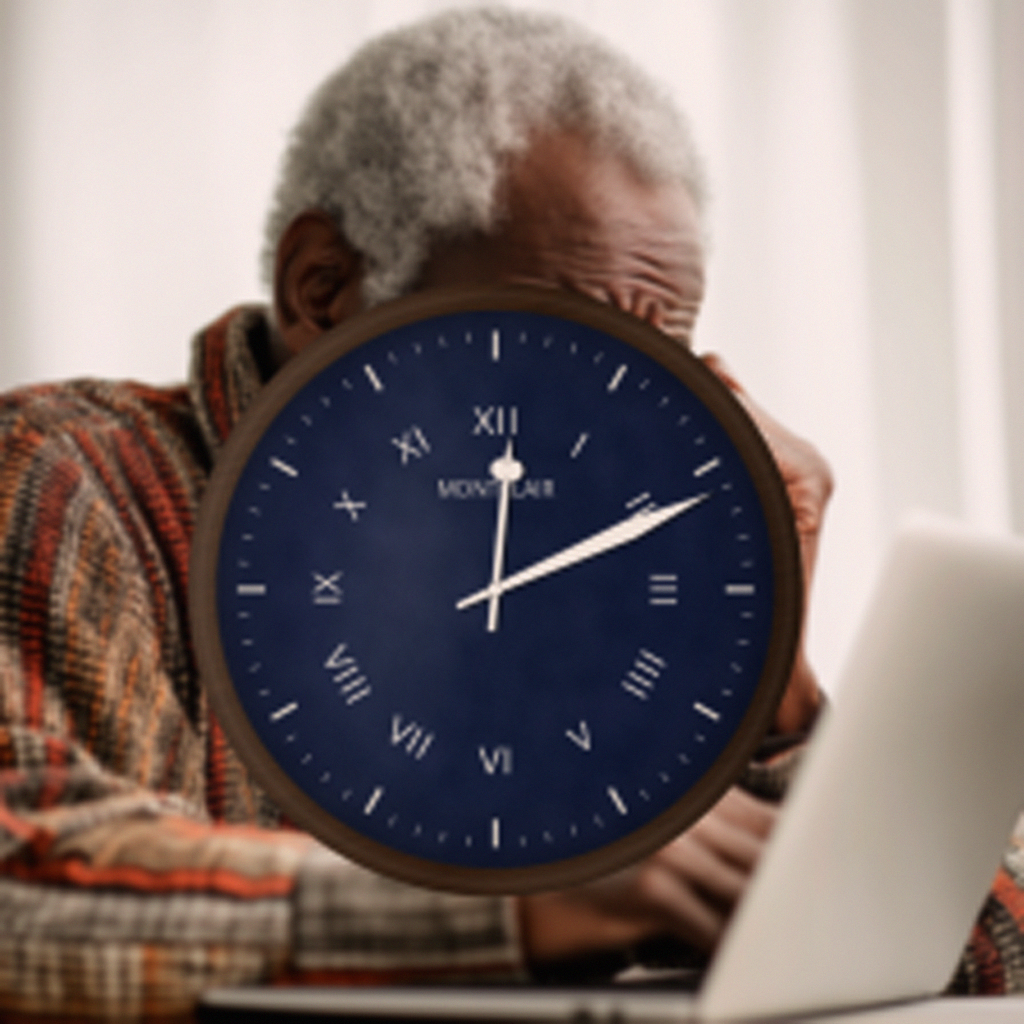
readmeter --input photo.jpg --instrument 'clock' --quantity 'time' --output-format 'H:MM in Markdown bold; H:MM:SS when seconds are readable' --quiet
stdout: **12:11**
